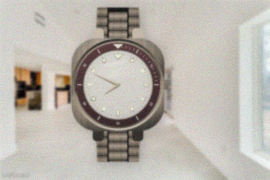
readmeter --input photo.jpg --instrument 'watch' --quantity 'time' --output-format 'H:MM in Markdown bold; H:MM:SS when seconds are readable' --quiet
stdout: **7:49**
